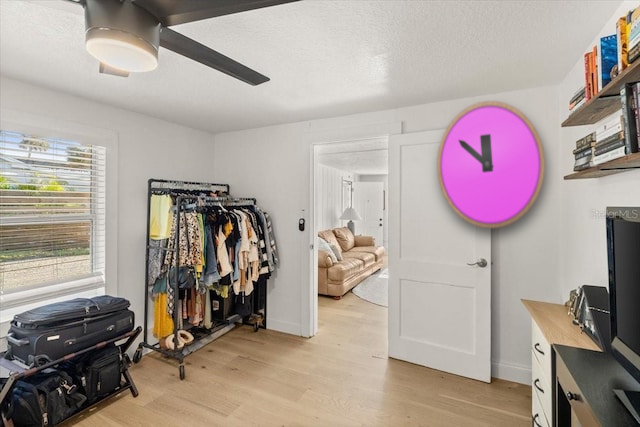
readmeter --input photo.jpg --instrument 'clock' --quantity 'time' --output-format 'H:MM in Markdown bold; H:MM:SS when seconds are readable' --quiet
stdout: **11:51**
